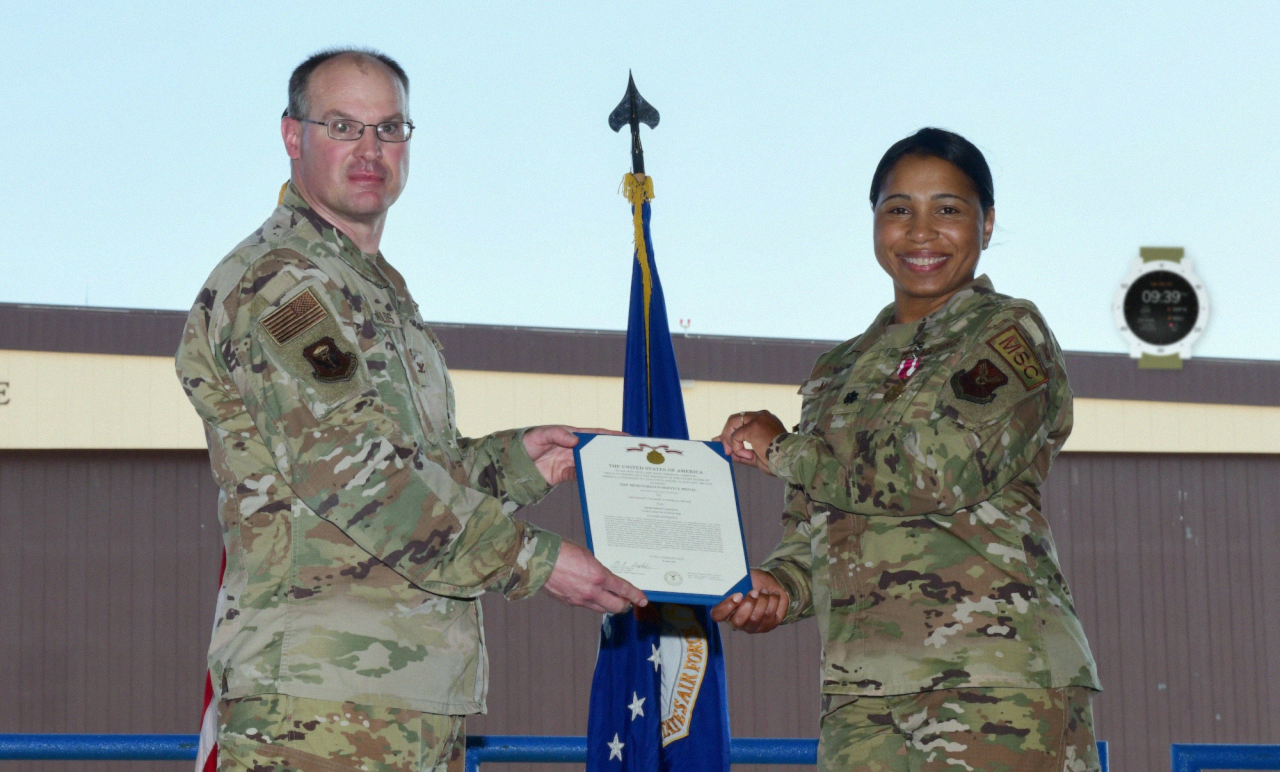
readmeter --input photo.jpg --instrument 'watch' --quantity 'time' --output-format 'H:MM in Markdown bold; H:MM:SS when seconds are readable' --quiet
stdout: **9:39**
